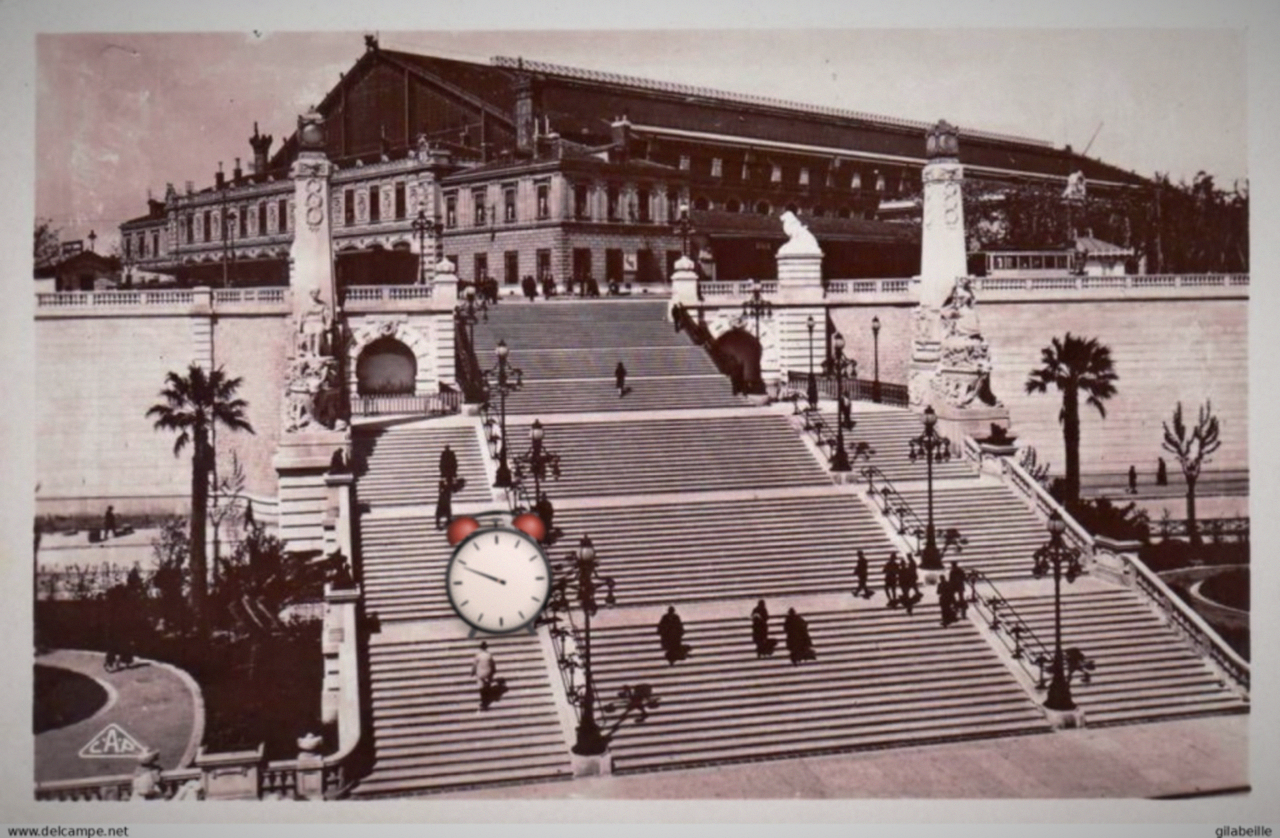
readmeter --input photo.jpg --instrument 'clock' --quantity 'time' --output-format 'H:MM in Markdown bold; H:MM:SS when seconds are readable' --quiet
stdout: **9:49**
